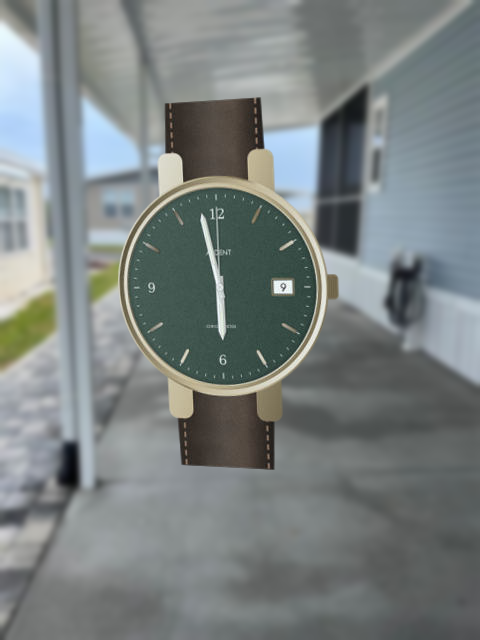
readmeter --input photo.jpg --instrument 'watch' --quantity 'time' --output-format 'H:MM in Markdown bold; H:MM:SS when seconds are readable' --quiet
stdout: **5:58:00**
